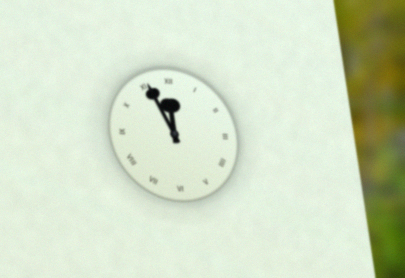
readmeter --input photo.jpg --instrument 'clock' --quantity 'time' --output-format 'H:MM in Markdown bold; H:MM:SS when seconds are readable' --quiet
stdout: **11:56**
